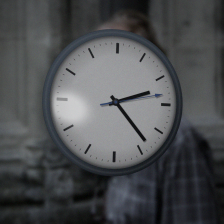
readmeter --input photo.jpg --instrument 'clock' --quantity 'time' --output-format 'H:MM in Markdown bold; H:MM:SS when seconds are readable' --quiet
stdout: **2:23:13**
